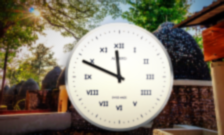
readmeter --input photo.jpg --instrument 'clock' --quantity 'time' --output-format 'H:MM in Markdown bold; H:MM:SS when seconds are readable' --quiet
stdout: **11:49**
